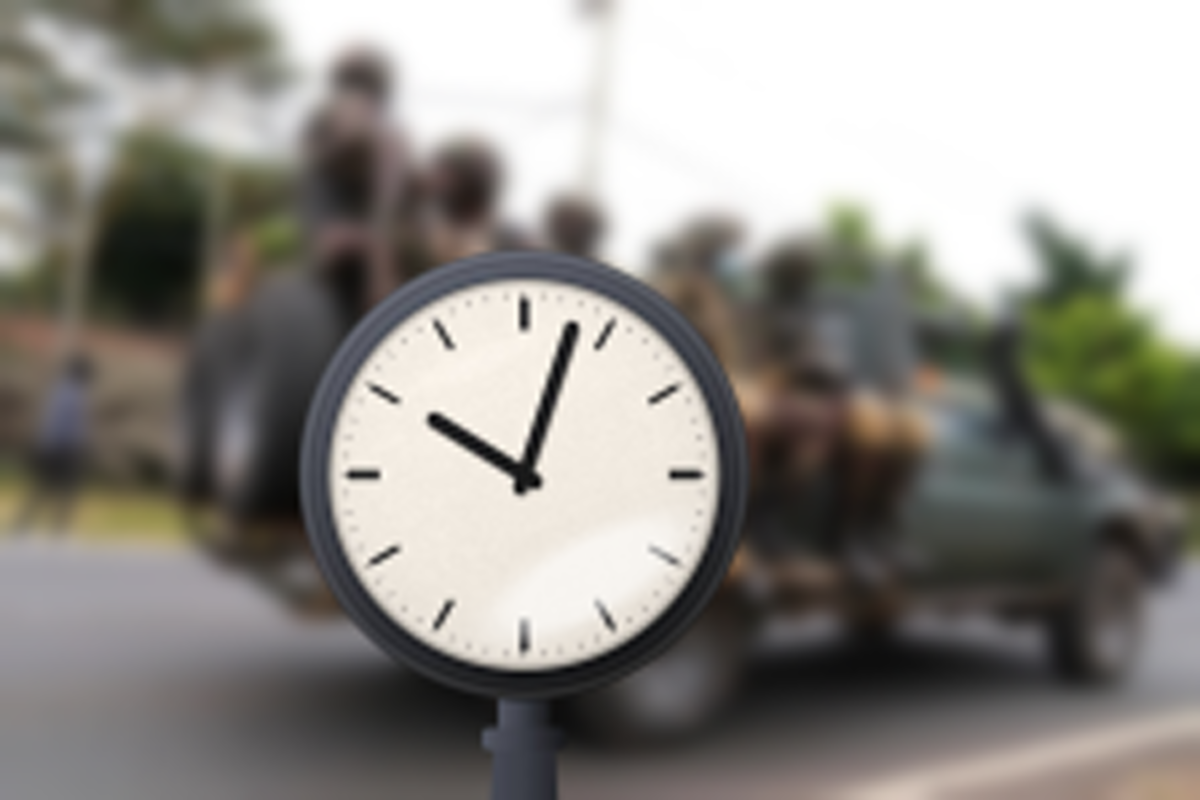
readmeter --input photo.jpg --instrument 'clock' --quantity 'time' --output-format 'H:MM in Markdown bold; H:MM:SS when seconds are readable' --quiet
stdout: **10:03**
